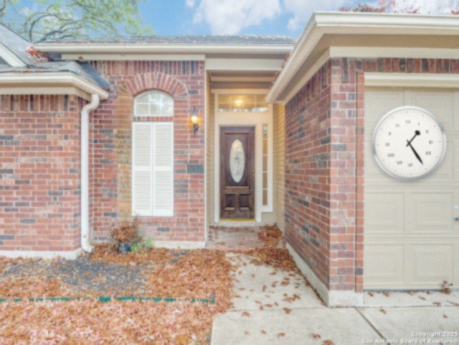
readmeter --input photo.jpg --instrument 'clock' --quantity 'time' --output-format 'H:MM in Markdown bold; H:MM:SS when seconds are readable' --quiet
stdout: **1:25**
